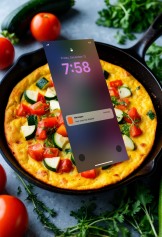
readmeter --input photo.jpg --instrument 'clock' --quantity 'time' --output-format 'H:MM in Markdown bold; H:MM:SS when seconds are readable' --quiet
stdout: **7:58**
